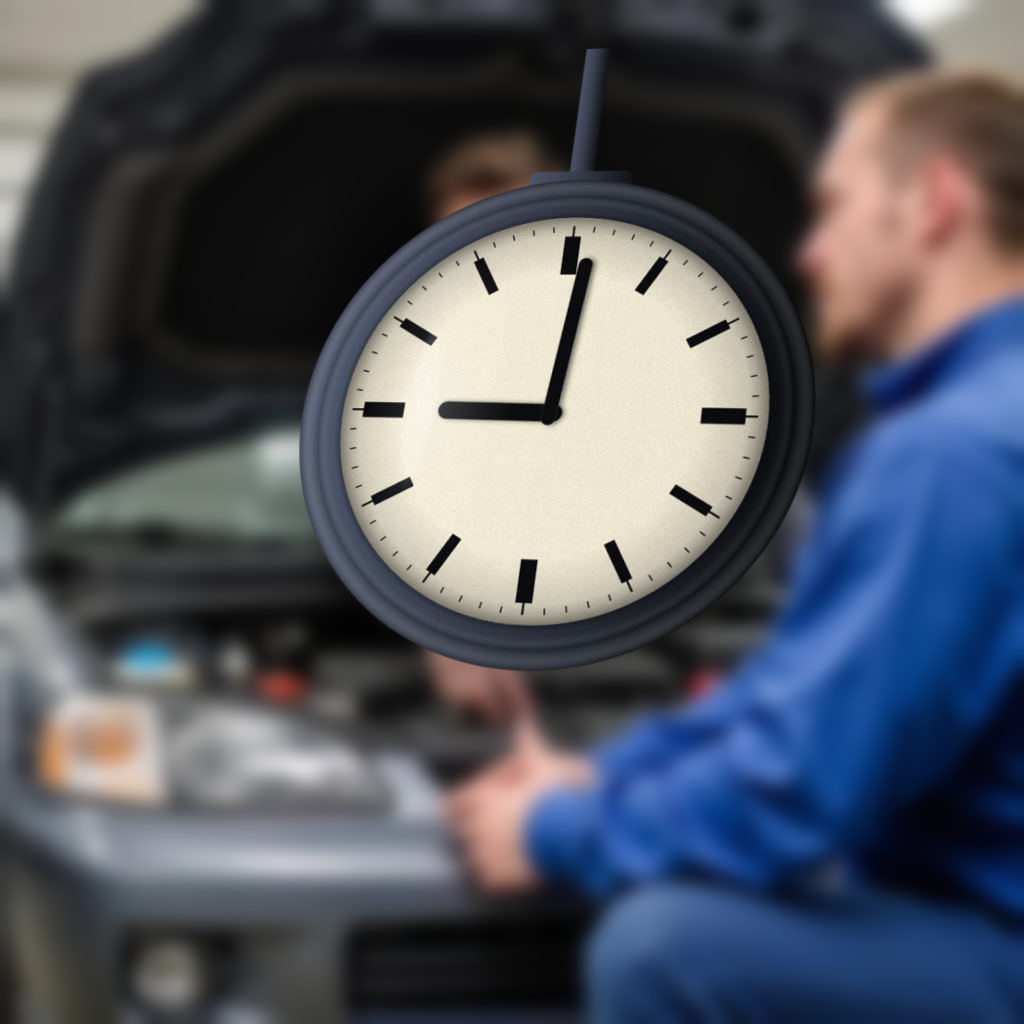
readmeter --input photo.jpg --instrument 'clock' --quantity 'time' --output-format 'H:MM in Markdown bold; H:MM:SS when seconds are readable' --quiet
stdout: **9:01**
